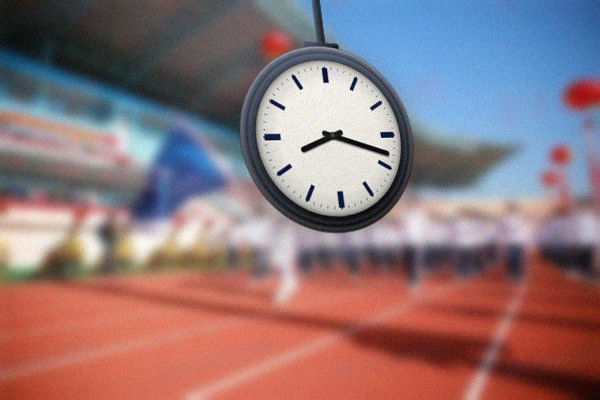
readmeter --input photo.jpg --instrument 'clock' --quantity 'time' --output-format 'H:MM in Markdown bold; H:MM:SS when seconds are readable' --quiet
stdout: **8:18**
